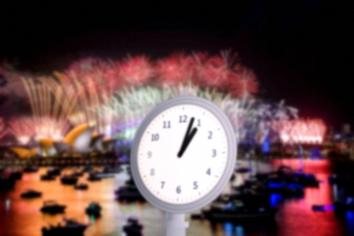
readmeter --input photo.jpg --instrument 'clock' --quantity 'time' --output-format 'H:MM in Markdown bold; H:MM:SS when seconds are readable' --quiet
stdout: **1:03**
